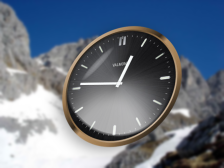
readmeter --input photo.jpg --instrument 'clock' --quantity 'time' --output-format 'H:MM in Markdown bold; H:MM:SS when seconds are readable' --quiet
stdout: **12:46**
